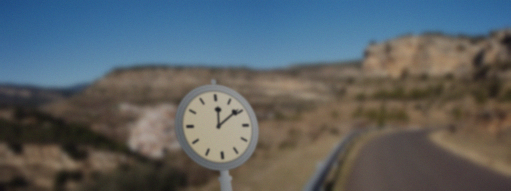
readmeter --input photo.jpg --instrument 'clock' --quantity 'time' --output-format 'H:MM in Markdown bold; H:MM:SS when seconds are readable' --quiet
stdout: **12:09**
